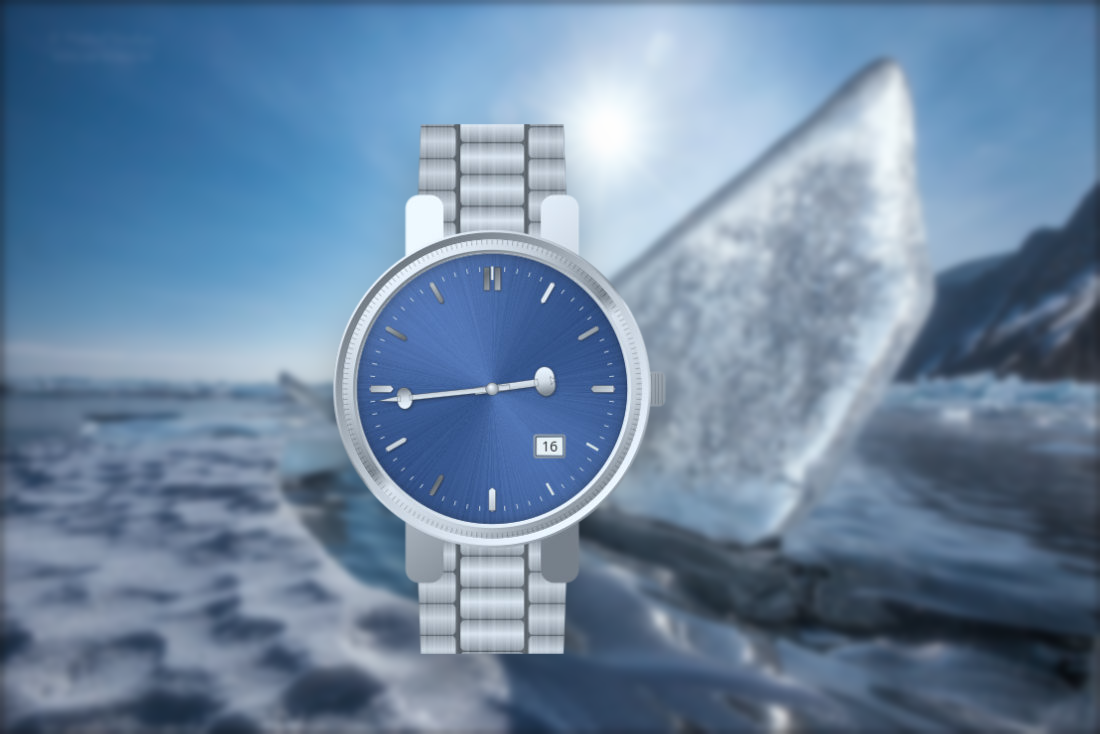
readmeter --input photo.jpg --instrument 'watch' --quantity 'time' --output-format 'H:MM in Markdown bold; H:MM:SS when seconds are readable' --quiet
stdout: **2:44**
